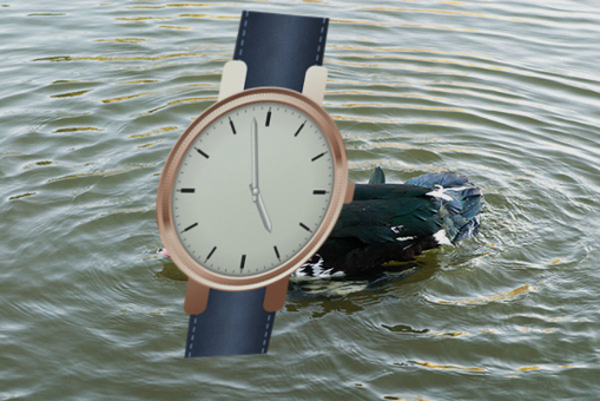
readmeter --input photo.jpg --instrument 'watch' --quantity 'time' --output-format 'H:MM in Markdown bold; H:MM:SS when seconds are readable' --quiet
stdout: **4:58**
